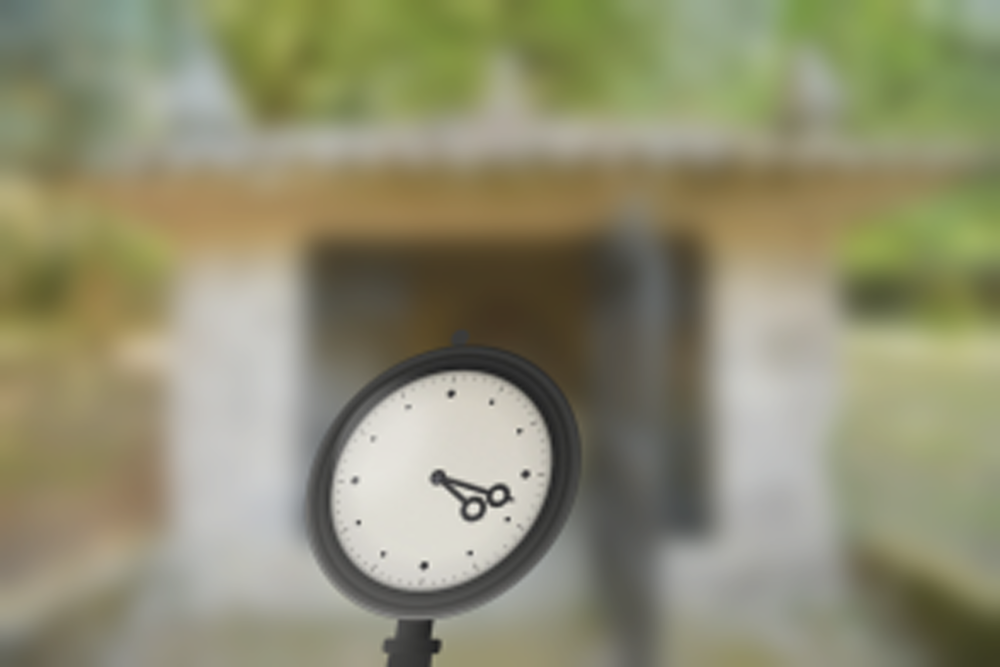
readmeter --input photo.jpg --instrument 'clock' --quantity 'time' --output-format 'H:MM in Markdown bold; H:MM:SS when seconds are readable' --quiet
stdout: **4:18**
